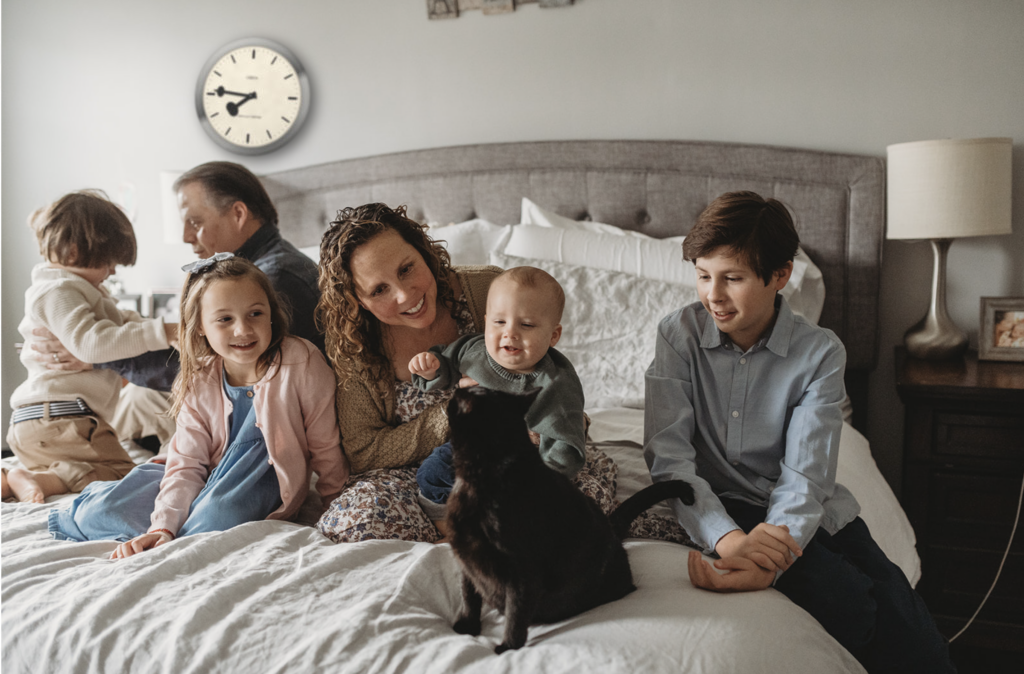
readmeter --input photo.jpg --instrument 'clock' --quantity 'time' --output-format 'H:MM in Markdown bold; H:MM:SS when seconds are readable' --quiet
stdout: **7:46**
